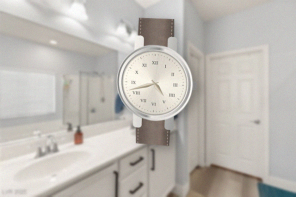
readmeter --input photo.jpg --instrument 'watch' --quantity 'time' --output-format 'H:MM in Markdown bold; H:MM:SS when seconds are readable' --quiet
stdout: **4:42**
